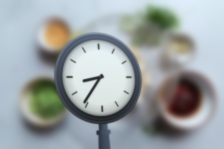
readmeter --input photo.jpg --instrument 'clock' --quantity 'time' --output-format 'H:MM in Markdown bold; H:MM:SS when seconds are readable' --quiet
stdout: **8:36**
